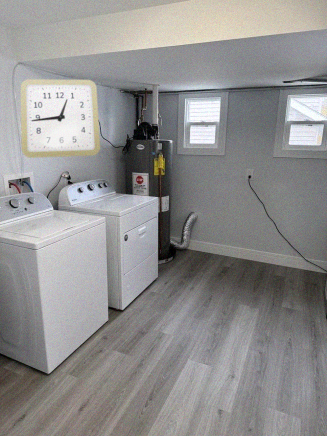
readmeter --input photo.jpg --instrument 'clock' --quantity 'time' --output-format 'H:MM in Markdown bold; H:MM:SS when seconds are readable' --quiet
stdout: **12:44**
